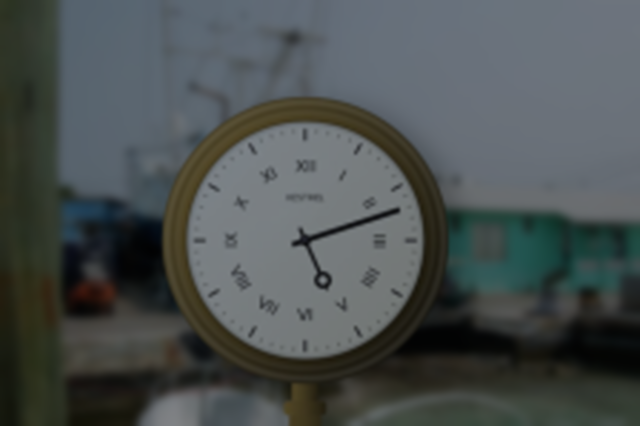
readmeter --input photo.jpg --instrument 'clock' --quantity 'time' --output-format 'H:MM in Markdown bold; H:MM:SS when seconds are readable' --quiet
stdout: **5:12**
